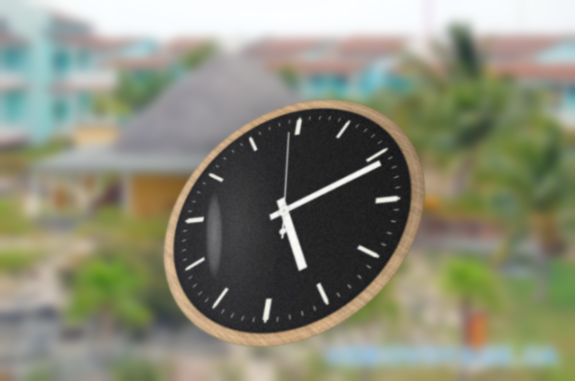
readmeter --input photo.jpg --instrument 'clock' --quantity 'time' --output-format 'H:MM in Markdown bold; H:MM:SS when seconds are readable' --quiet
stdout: **5:10:59**
